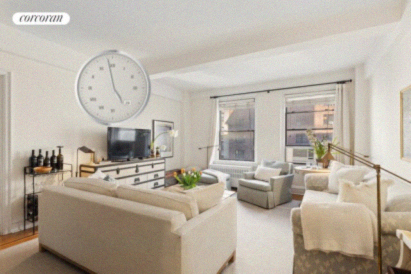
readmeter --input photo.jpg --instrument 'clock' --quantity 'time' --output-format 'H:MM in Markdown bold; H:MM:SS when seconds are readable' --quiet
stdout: **4:58**
